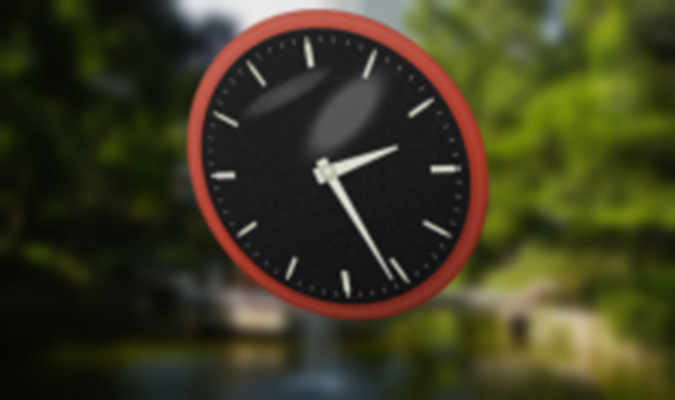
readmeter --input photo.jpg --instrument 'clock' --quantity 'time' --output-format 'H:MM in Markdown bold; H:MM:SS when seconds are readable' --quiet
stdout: **2:26**
